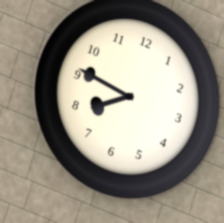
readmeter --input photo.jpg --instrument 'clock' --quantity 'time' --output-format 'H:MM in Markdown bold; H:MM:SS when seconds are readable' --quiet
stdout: **7:46**
